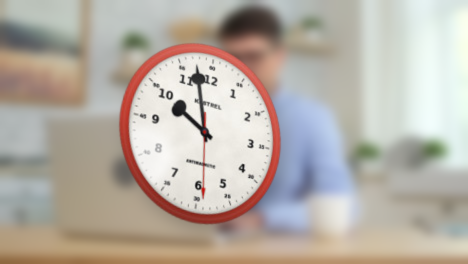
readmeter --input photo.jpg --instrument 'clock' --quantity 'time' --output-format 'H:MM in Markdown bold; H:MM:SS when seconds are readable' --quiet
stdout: **9:57:29**
